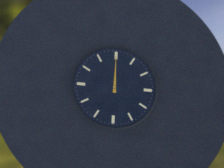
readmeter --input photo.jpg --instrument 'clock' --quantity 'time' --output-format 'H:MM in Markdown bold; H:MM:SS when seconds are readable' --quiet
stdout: **12:00**
